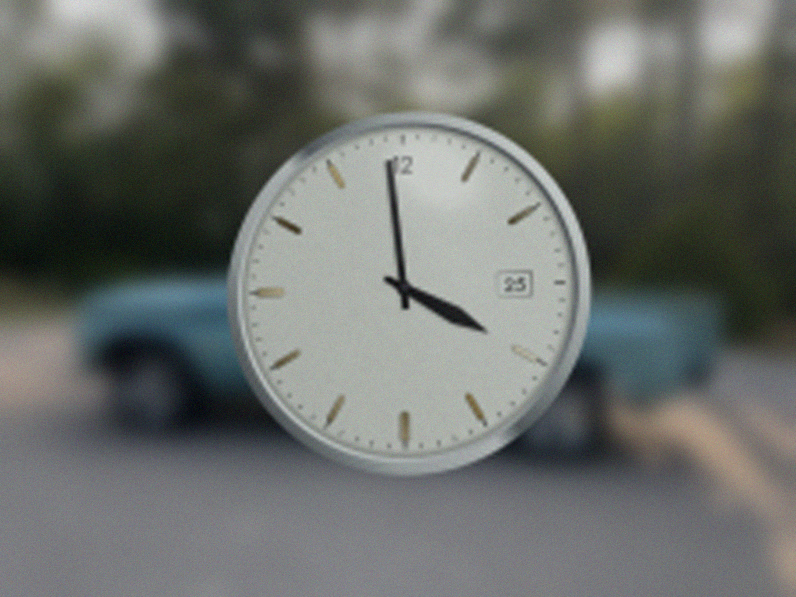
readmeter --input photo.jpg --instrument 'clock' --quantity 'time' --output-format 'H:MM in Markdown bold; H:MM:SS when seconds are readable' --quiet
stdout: **3:59**
